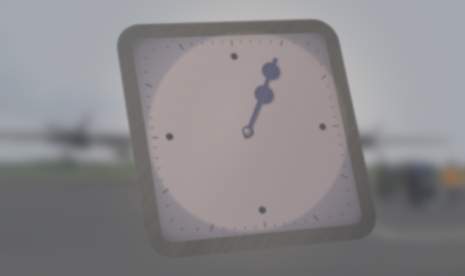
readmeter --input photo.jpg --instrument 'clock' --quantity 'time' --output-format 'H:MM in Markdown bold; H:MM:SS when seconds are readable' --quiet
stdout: **1:05**
